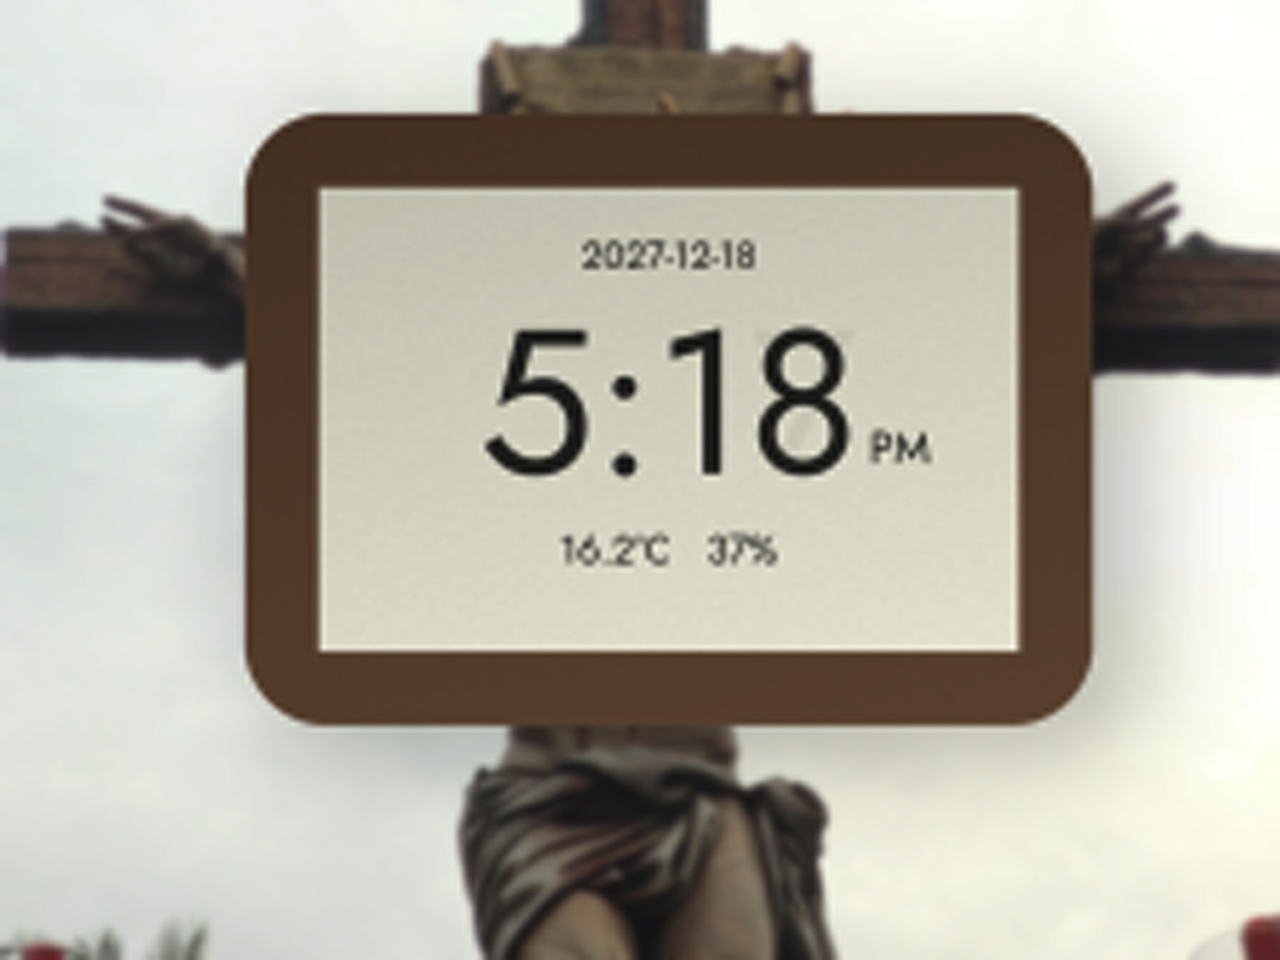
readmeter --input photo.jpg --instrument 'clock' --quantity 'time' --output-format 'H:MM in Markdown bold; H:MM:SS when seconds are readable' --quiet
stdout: **5:18**
